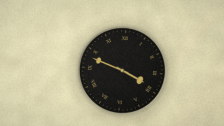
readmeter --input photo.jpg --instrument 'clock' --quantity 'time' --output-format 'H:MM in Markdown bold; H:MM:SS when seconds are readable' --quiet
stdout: **3:48**
